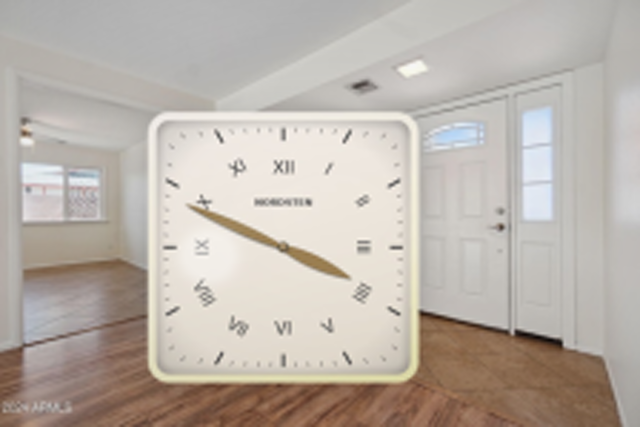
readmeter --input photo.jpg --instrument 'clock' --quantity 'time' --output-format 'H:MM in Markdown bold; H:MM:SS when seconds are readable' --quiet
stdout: **3:49**
